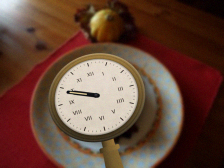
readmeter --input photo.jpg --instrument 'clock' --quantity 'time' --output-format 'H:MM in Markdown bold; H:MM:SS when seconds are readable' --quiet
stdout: **9:49**
